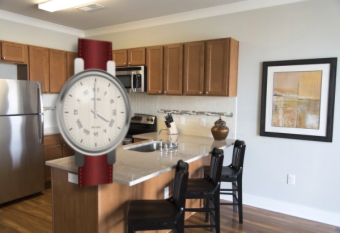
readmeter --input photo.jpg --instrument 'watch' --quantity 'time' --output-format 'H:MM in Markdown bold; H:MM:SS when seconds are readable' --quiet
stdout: **4:00**
